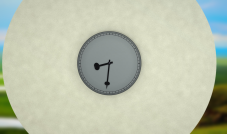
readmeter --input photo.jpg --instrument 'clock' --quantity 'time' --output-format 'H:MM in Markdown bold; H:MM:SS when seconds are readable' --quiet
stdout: **8:31**
